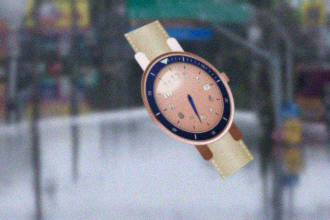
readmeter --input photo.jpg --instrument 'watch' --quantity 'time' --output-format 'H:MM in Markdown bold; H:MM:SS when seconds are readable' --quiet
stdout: **6:32**
